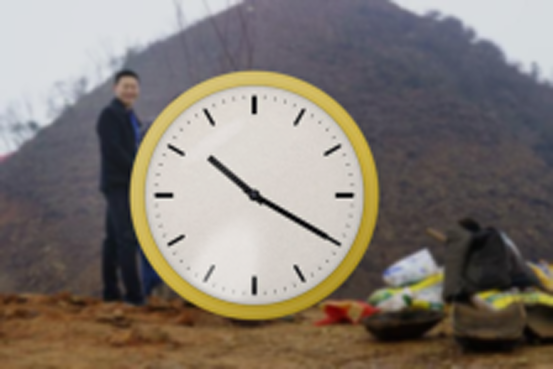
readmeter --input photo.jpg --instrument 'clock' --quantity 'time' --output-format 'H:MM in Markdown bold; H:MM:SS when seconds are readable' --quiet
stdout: **10:20**
